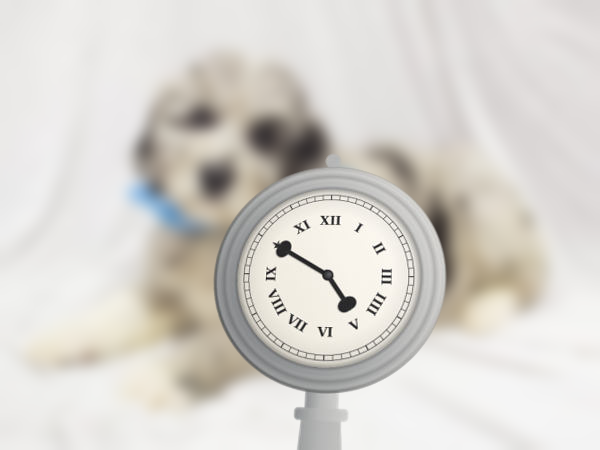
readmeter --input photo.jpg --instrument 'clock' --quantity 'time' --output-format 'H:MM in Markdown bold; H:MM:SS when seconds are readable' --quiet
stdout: **4:50**
